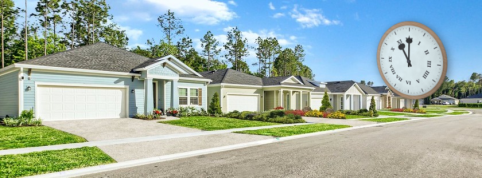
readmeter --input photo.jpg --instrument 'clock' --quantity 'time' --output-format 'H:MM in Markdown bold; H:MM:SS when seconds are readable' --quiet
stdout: **11:00**
